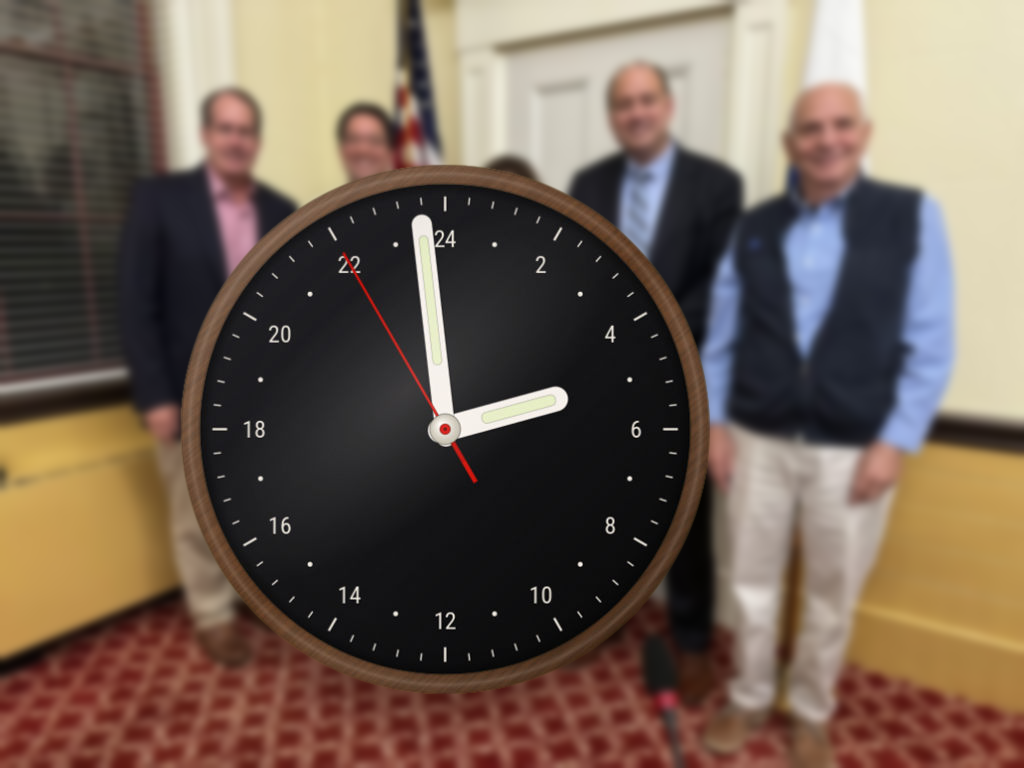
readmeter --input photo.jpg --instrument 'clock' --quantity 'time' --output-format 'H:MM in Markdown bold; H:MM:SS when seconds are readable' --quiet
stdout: **4:58:55**
